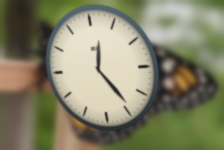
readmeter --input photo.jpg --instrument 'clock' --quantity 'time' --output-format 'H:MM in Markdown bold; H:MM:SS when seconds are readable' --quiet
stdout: **12:24**
